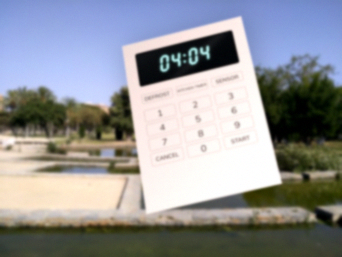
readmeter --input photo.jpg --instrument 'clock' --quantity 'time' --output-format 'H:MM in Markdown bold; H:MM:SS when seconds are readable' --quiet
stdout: **4:04**
